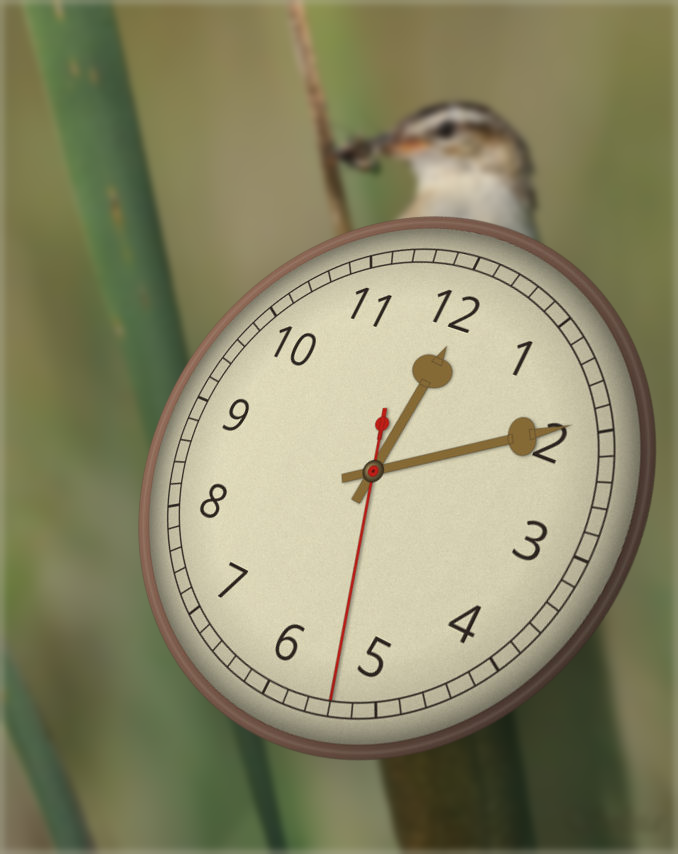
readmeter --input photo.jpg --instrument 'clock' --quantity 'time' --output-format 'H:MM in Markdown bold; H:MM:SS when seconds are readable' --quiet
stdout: **12:09:27**
